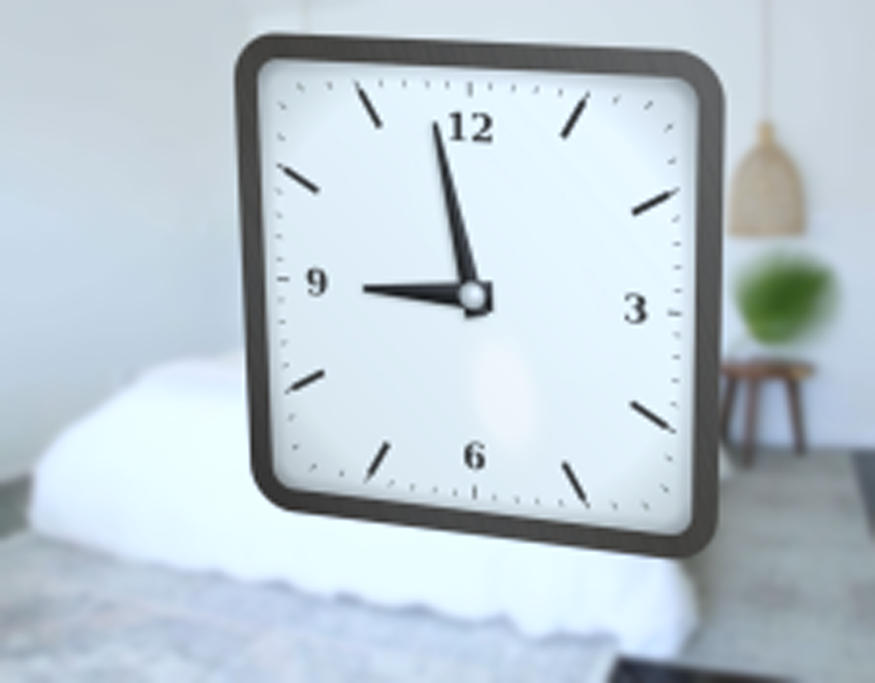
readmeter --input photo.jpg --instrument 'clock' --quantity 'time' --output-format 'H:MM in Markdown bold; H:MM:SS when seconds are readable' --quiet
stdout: **8:58**
